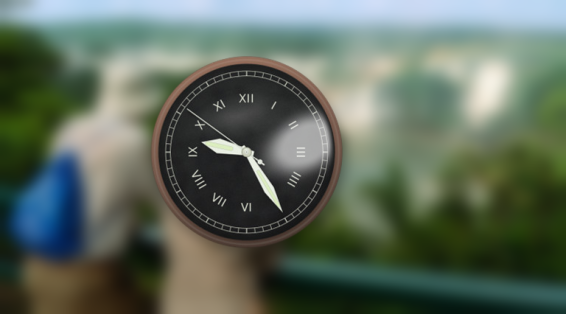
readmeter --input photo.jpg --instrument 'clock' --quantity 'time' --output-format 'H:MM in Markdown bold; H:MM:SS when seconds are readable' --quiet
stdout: **9:24:51**
